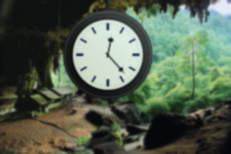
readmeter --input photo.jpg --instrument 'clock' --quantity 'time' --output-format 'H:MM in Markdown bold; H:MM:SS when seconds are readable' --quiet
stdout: **12:23**
